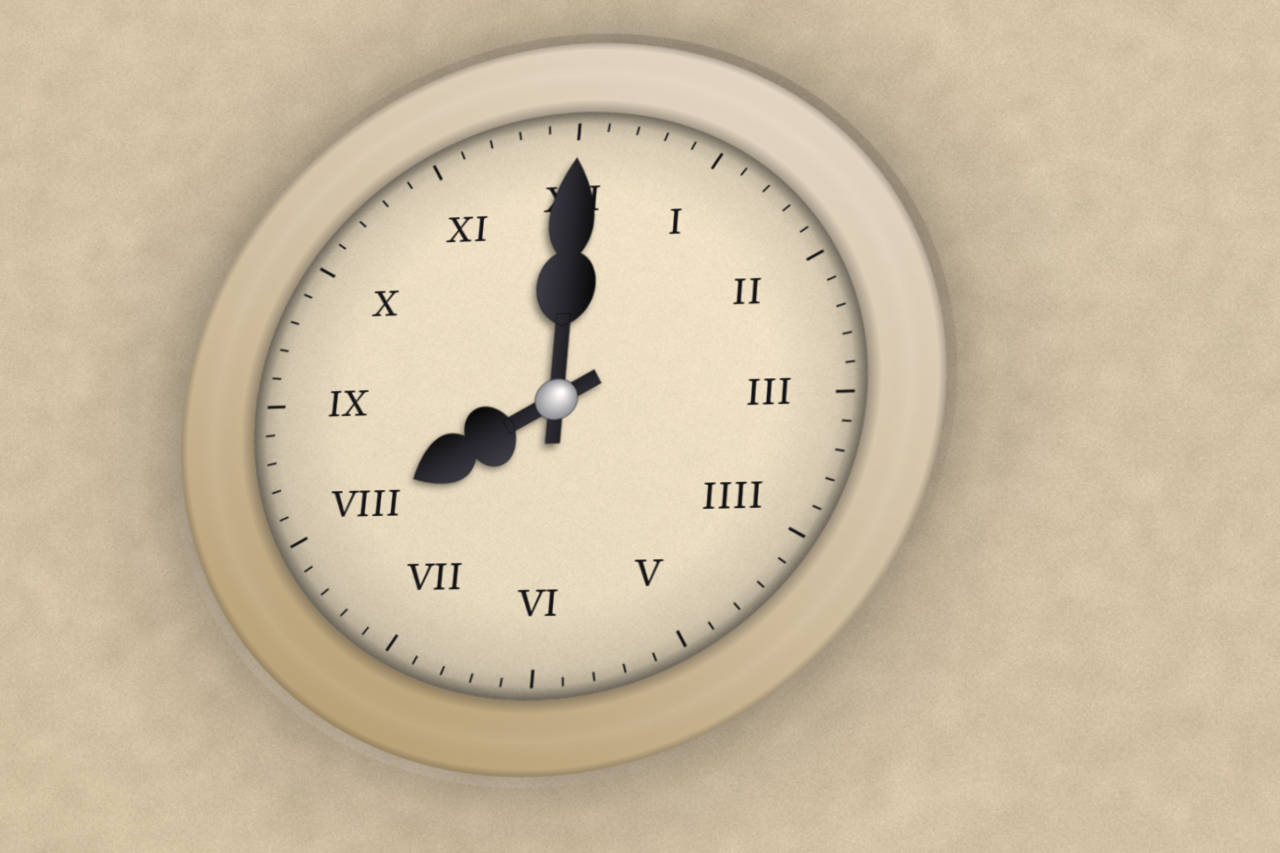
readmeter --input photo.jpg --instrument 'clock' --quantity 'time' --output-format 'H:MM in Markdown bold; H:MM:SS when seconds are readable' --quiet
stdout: **8:00**
